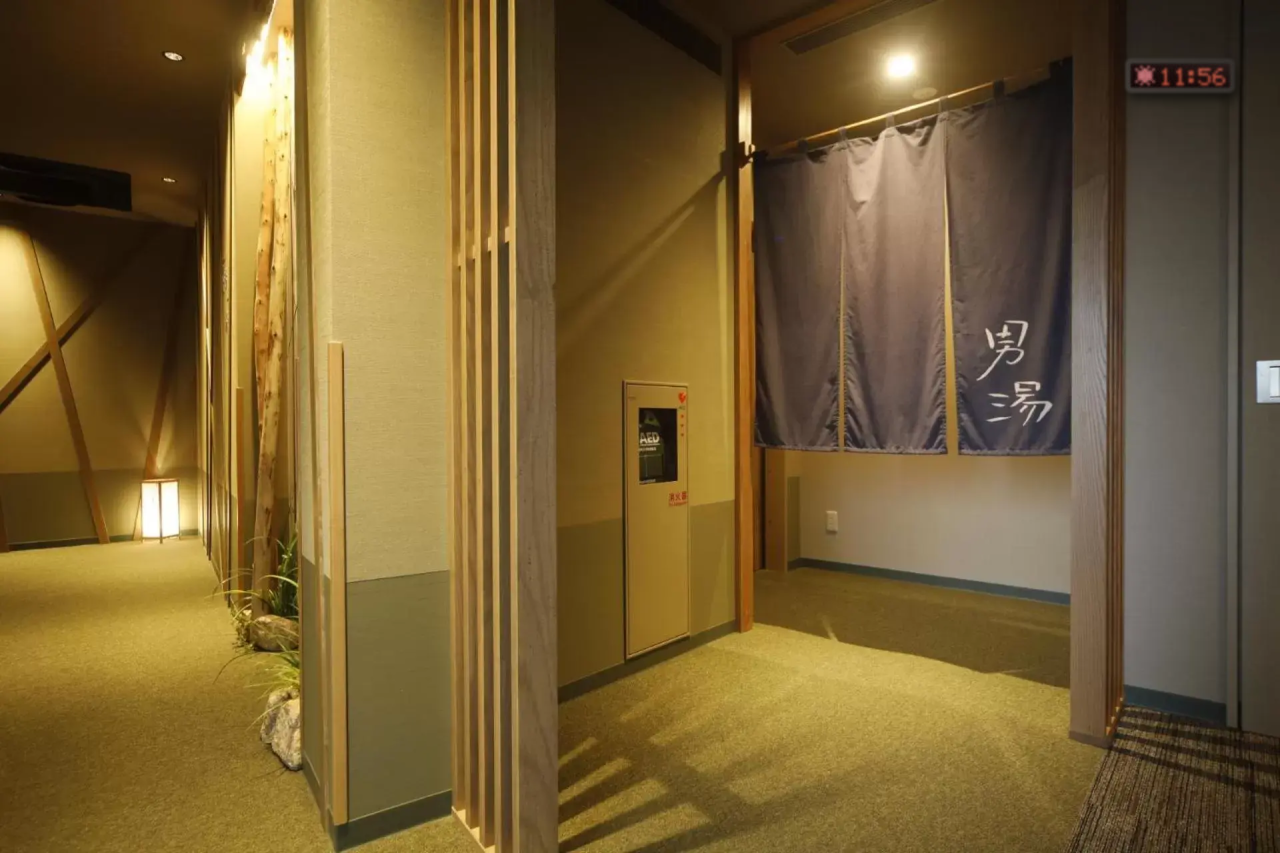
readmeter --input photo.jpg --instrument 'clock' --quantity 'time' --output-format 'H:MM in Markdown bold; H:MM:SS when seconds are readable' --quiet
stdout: **11:56**
